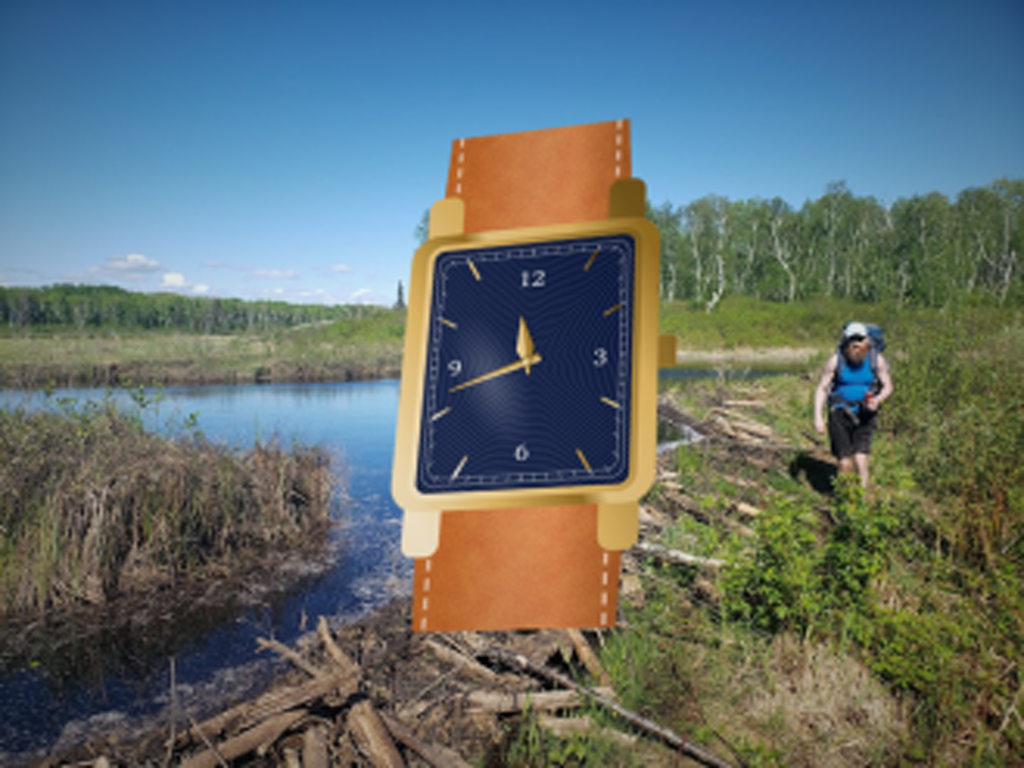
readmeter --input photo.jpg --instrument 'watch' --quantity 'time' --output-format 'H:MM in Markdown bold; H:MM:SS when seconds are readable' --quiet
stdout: **11:42**
